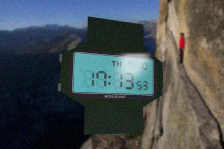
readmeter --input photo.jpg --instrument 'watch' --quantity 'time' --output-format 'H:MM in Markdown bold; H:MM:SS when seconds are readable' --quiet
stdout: **17:13:53**
